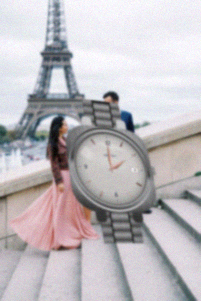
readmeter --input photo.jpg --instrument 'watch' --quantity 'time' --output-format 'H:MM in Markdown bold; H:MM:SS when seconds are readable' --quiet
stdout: **2:00**
